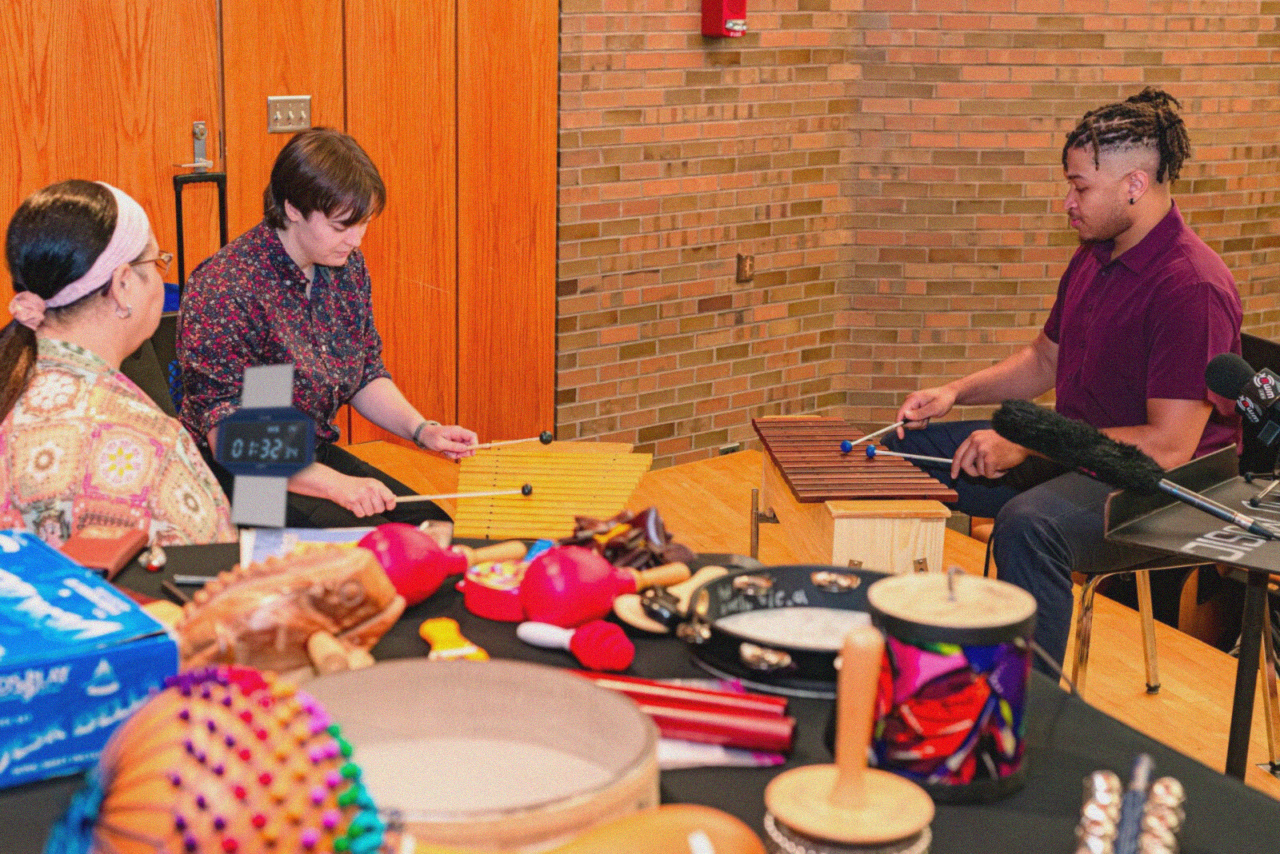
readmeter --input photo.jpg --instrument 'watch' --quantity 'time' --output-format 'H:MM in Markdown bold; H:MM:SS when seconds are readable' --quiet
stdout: **1:32**
